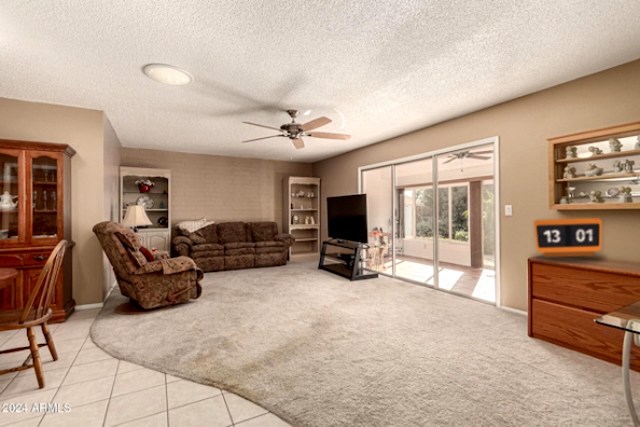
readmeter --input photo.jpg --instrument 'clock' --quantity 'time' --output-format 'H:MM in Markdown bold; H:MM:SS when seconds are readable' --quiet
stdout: **13:01**
